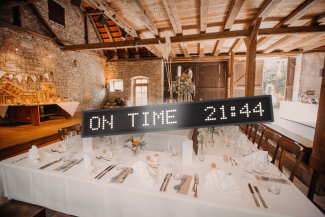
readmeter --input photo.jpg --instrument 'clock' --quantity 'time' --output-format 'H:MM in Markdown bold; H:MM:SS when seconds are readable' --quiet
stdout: **21:44**
